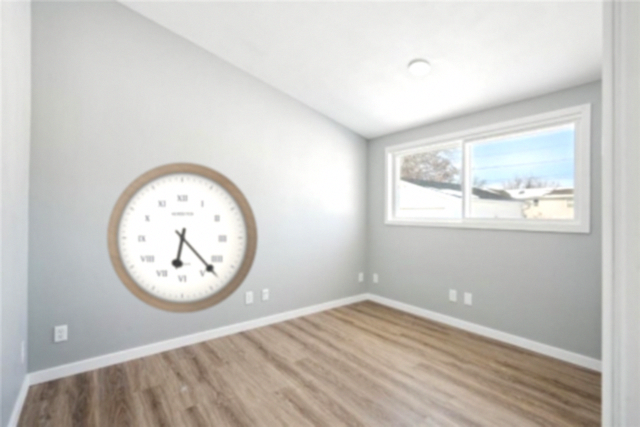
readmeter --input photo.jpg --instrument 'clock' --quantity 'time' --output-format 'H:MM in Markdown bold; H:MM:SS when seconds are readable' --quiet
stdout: **6:23**
